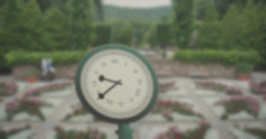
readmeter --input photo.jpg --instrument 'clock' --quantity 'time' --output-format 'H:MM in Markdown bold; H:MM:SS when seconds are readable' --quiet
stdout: **9:39**
